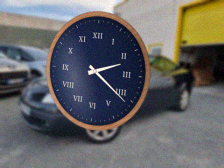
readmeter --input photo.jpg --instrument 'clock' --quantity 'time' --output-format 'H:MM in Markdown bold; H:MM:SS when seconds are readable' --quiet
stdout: **2:21**
